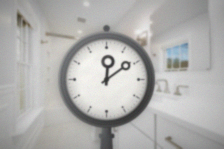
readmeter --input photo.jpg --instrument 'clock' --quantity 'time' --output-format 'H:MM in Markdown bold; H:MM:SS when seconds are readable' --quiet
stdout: **12:09**
